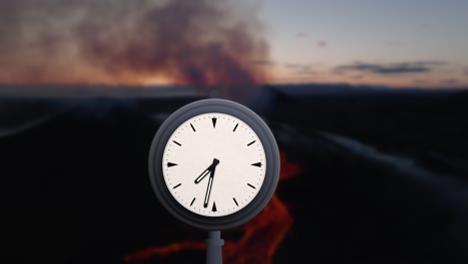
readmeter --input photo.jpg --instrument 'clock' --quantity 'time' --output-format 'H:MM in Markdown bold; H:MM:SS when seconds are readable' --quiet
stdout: **7:32**
